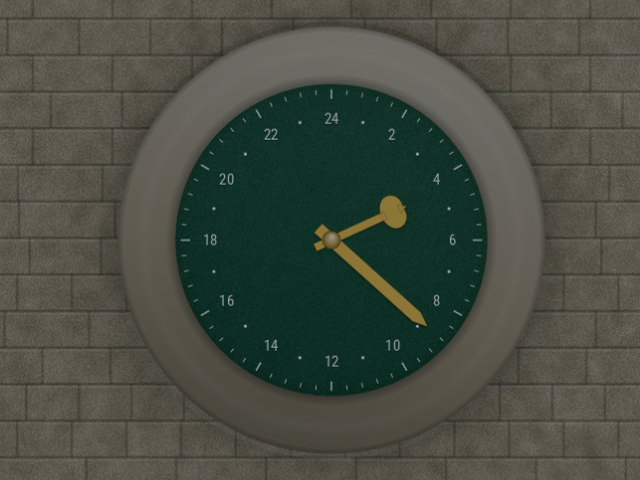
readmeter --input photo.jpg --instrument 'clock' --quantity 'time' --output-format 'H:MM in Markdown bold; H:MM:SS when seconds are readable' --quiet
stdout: **4:22**
